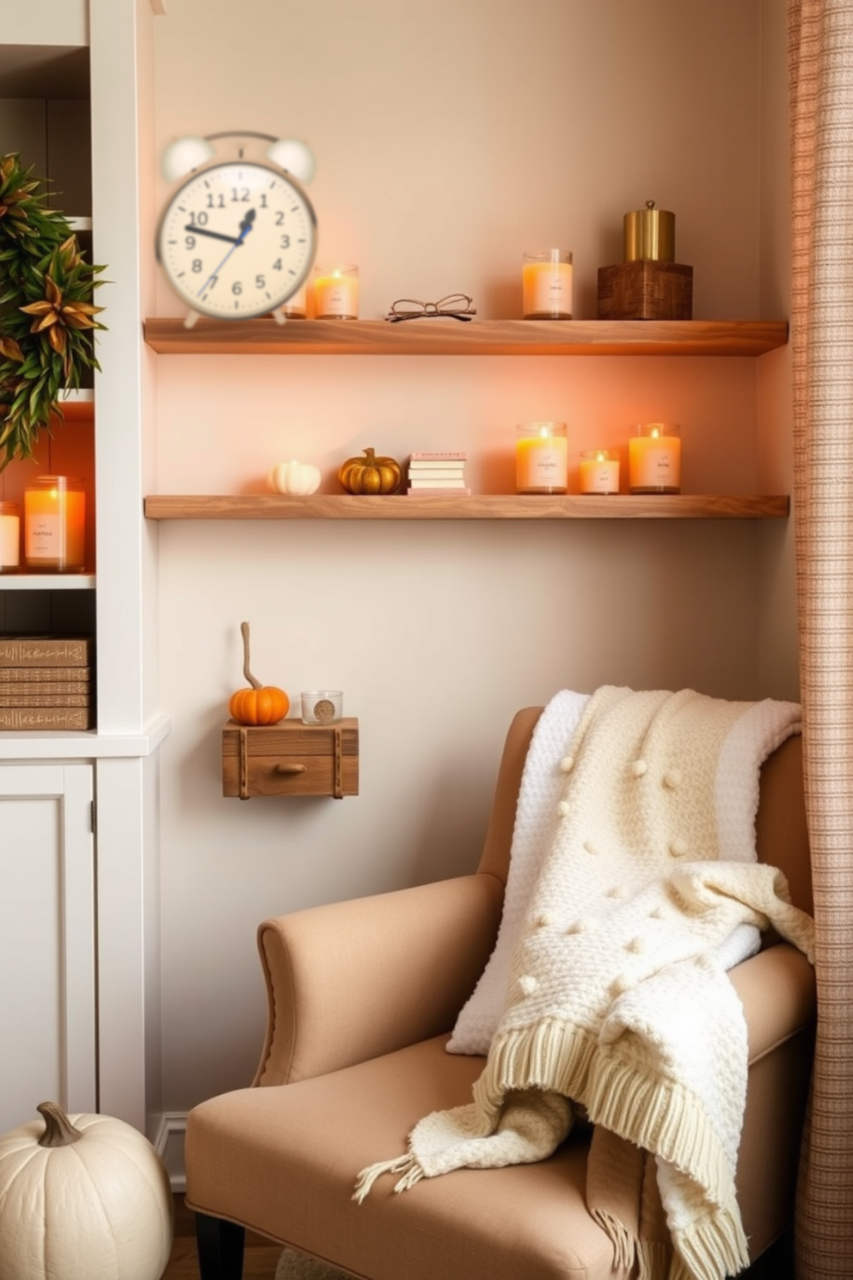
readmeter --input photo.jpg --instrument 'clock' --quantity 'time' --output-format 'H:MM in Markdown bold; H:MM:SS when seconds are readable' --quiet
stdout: **12:47:36**
